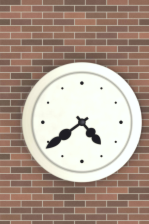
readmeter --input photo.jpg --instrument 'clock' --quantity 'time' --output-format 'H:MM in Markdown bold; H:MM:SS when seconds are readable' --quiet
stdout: **4:39**
